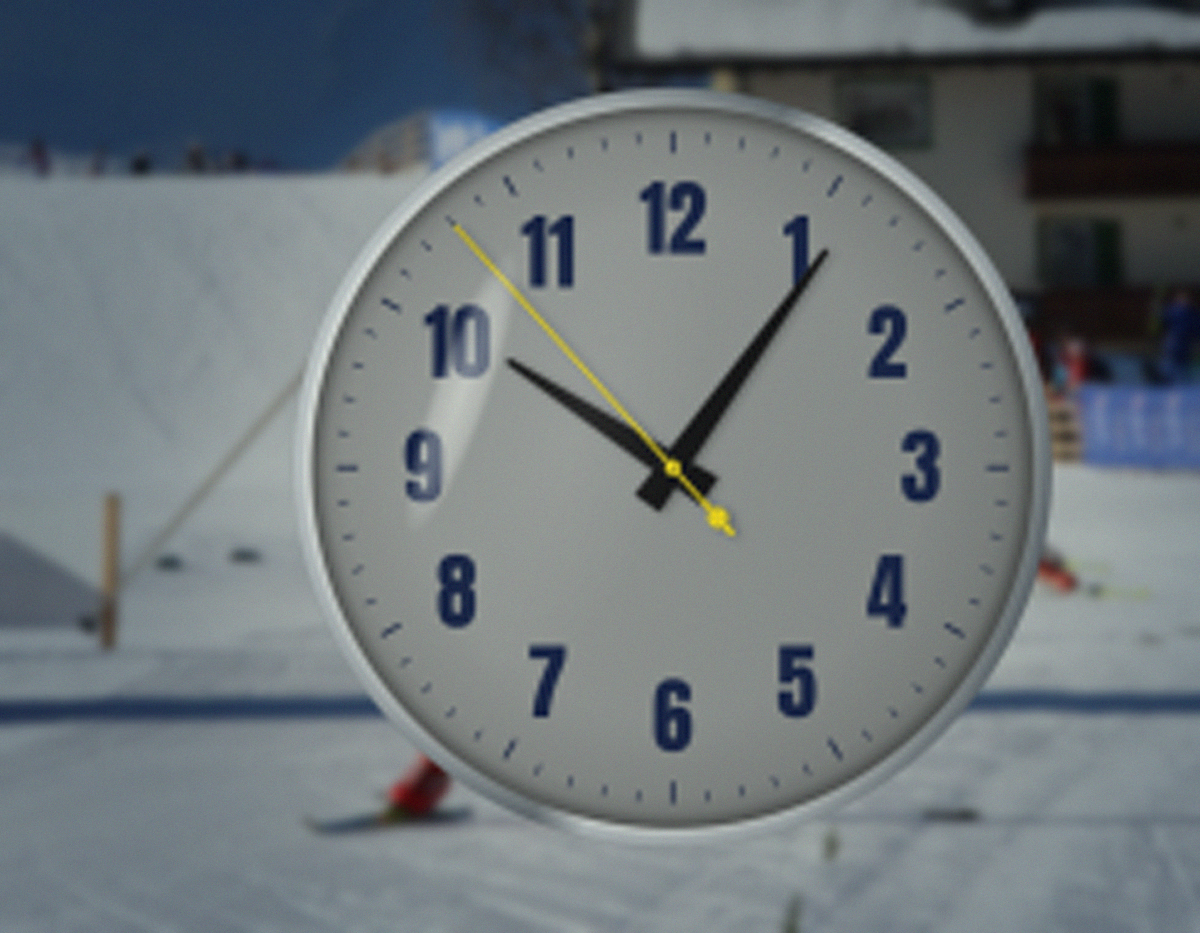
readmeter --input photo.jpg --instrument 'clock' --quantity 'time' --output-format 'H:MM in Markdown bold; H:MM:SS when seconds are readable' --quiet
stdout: **10:05:53**
